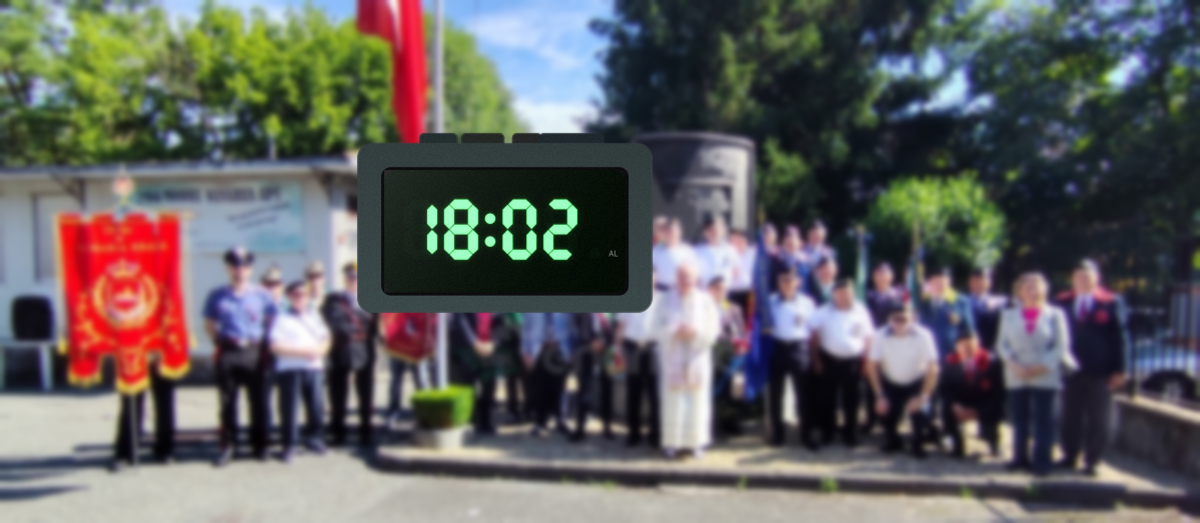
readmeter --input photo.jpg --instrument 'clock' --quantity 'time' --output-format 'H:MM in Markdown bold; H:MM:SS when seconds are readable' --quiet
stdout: **18:02**
